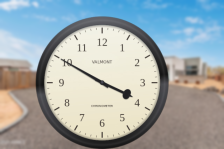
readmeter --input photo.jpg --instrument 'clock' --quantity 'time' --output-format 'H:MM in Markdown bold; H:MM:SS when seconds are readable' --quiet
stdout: **3:50**
